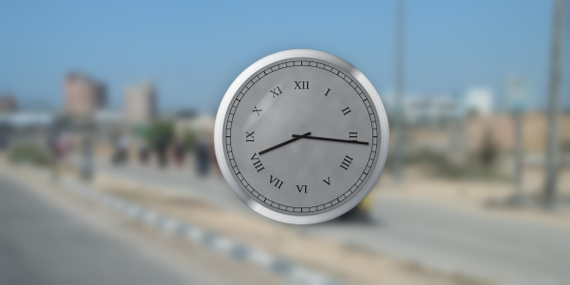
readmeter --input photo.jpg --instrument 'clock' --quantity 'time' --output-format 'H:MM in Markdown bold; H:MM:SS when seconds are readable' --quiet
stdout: **8:16**
